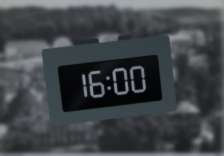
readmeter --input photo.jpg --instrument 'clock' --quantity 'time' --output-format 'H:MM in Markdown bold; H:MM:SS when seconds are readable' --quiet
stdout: **16:00**
